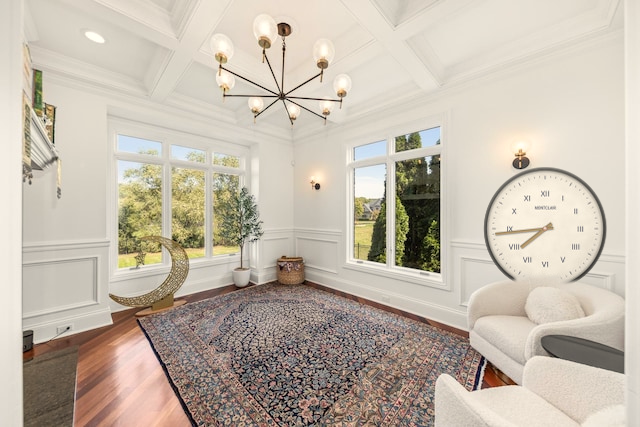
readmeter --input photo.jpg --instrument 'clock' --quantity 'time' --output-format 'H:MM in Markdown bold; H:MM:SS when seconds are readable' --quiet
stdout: **7:44**
